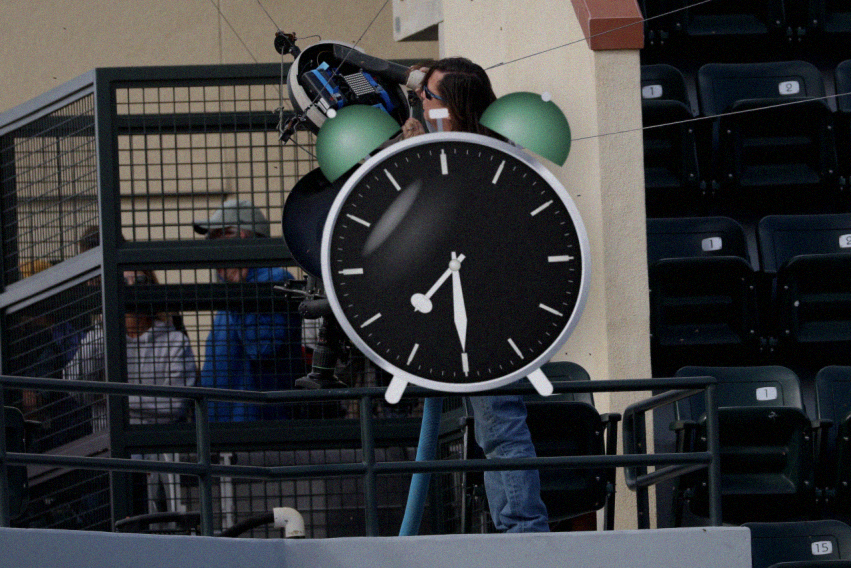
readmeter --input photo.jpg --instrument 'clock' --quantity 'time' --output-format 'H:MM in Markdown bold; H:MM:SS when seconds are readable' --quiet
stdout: **7:30**
